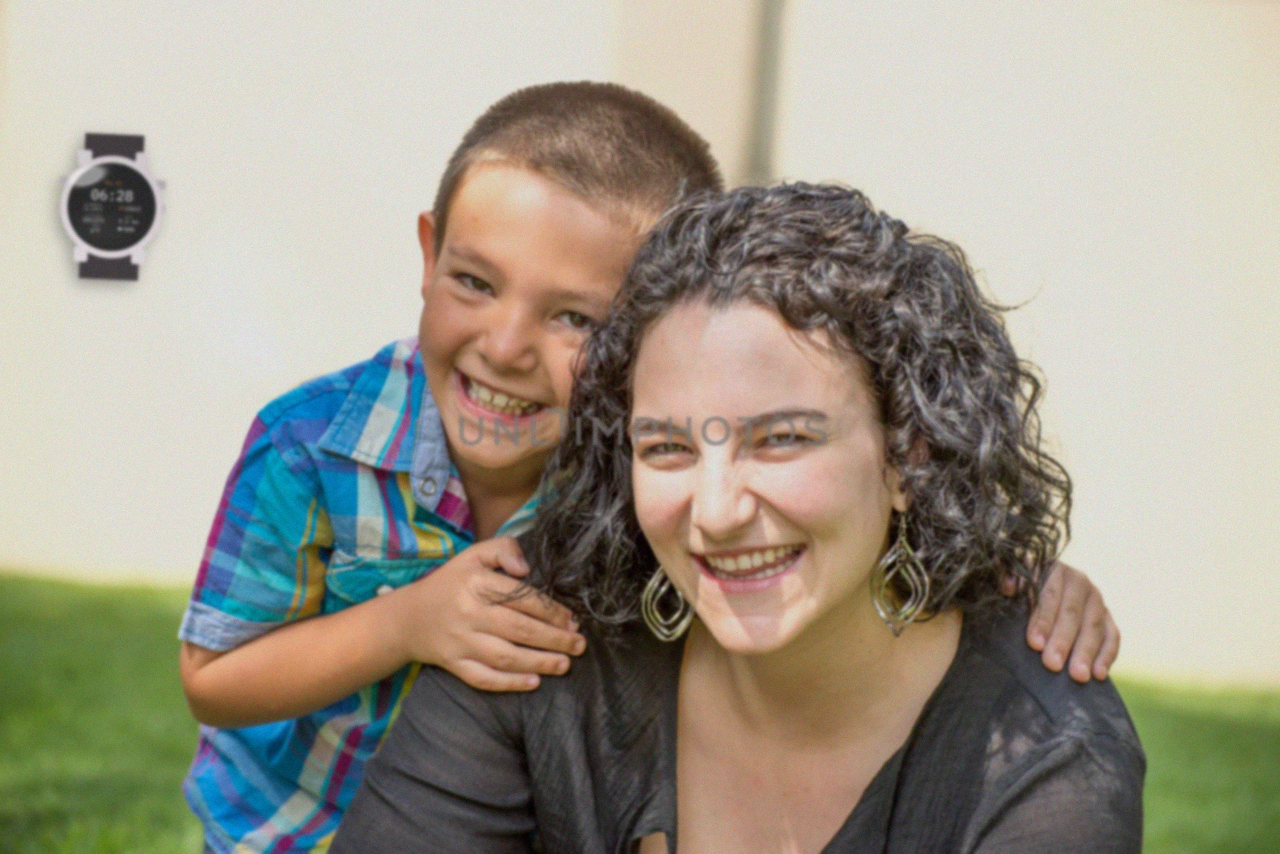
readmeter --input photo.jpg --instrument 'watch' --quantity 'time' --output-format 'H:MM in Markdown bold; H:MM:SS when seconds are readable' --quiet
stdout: **6:28**
